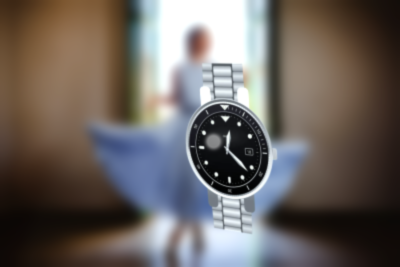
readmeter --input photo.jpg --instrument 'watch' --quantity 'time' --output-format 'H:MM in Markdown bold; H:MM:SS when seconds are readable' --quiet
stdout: **12:22**
